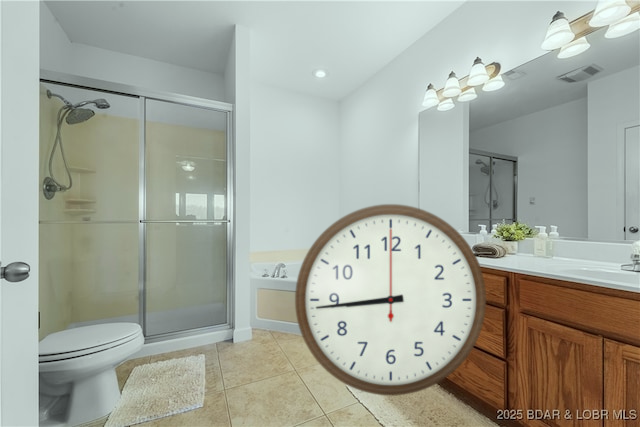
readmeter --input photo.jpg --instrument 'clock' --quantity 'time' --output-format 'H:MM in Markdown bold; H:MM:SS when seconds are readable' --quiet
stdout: **8:44:00**
